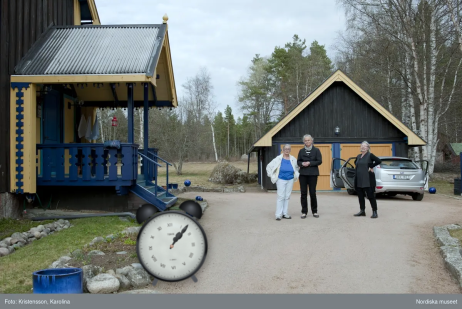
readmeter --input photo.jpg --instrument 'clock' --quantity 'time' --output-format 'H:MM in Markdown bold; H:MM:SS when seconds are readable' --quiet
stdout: **1:07**
